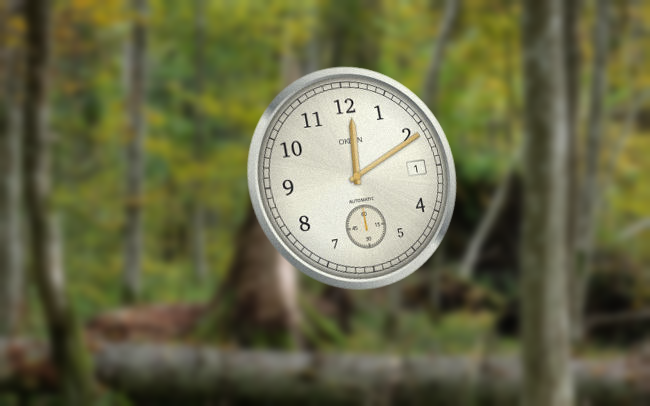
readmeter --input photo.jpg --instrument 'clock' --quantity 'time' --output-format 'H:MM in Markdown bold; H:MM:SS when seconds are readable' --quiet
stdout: **12:11**
